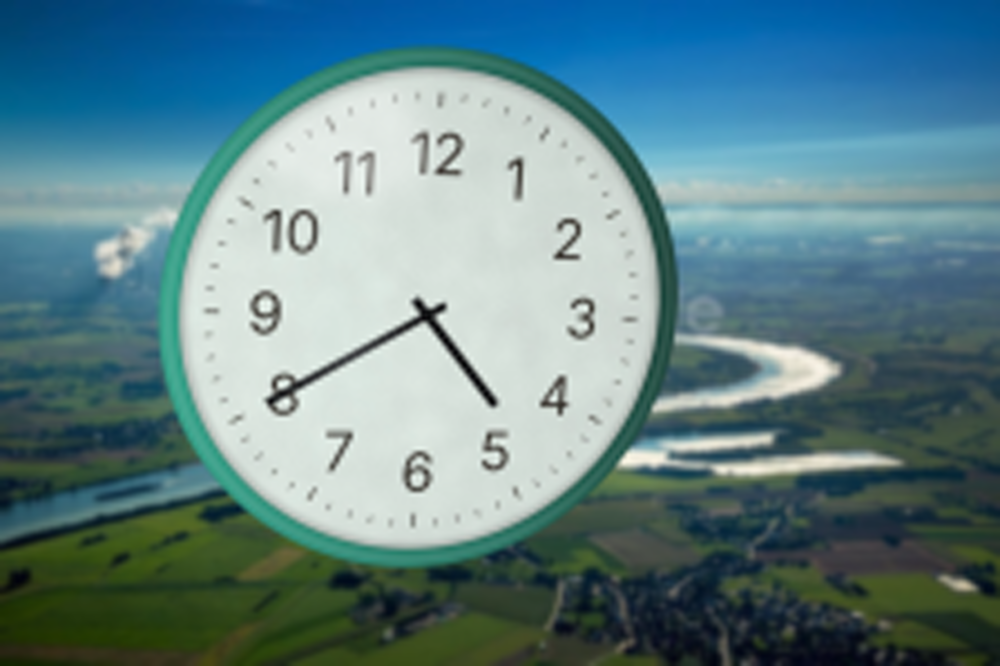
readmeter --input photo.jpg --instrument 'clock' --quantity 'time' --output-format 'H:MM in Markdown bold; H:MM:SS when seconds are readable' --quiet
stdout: **4:40**
